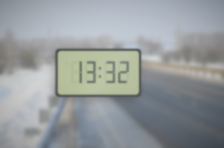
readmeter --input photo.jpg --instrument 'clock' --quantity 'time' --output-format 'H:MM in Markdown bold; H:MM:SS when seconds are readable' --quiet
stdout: **13:32**
